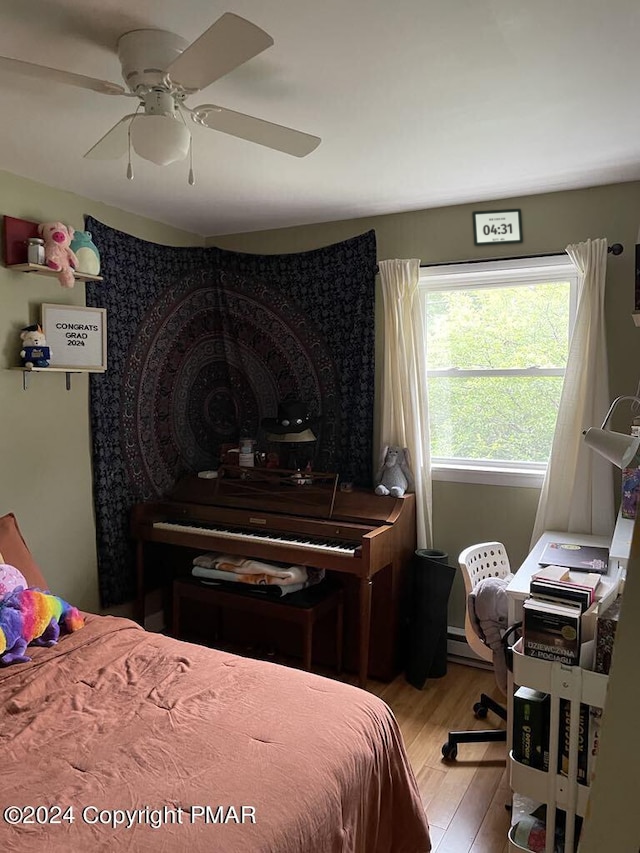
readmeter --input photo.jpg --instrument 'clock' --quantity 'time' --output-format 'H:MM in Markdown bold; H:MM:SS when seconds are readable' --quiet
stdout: **4:31**
